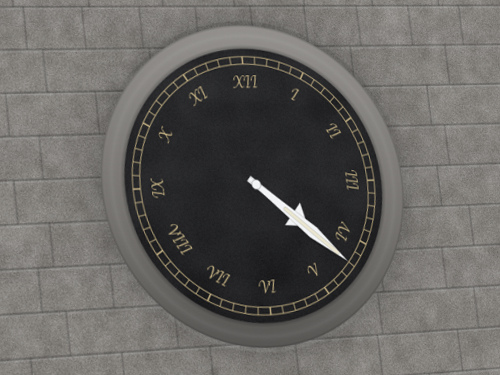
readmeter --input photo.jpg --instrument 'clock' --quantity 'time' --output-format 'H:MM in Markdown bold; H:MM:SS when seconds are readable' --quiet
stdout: **4:22**
